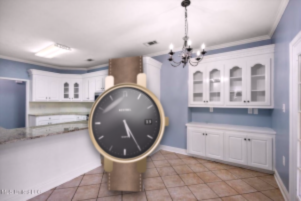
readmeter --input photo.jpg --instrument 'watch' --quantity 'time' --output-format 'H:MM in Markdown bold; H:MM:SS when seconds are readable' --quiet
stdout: **5:25**
